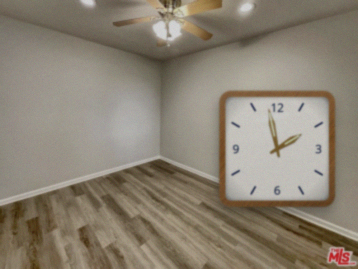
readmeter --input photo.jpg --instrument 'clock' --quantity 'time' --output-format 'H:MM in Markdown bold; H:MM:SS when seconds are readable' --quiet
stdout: **1:58**
